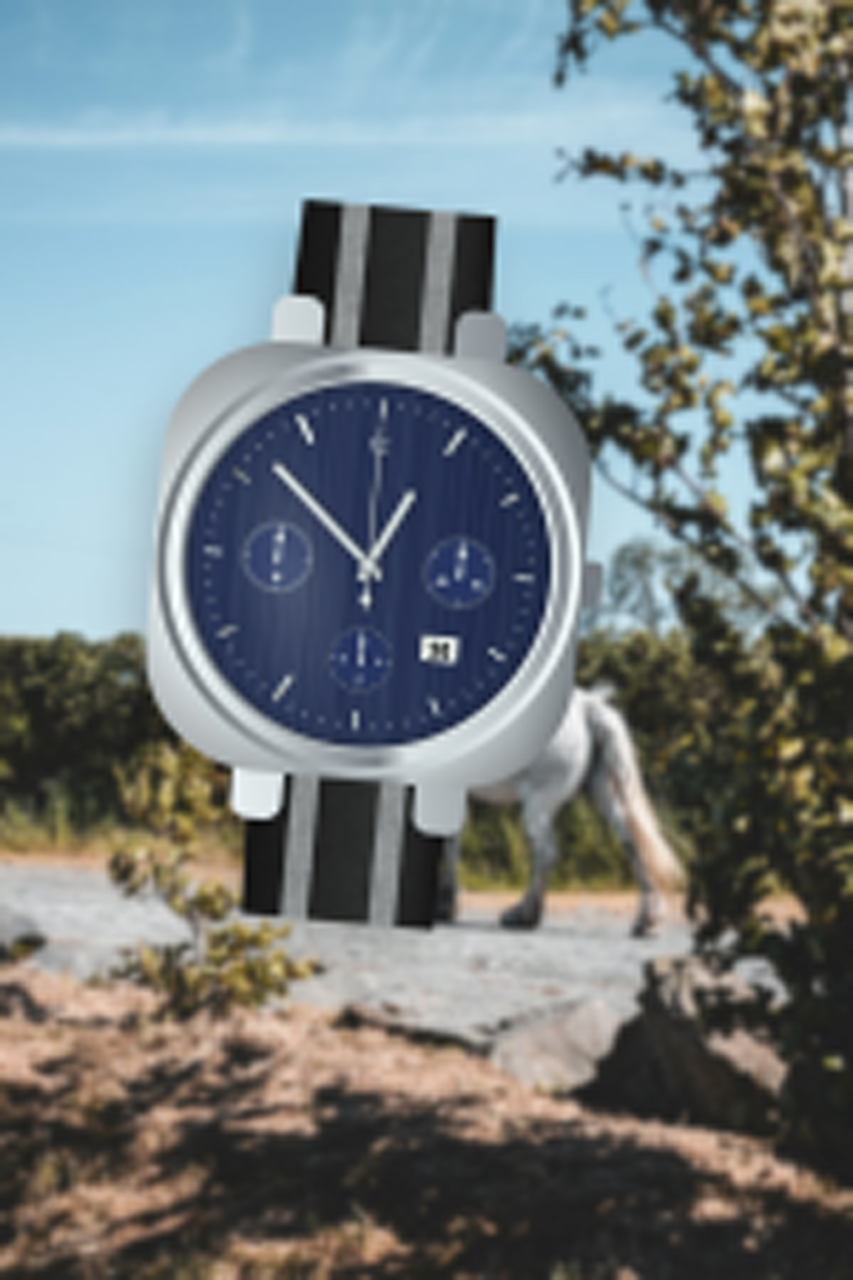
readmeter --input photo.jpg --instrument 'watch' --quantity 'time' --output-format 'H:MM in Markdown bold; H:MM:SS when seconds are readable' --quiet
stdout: **12:52**
